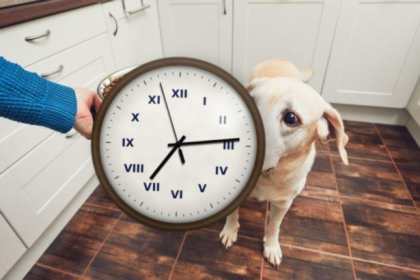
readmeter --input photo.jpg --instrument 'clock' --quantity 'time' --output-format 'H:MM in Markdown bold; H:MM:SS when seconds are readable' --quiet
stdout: **7:13:57**
